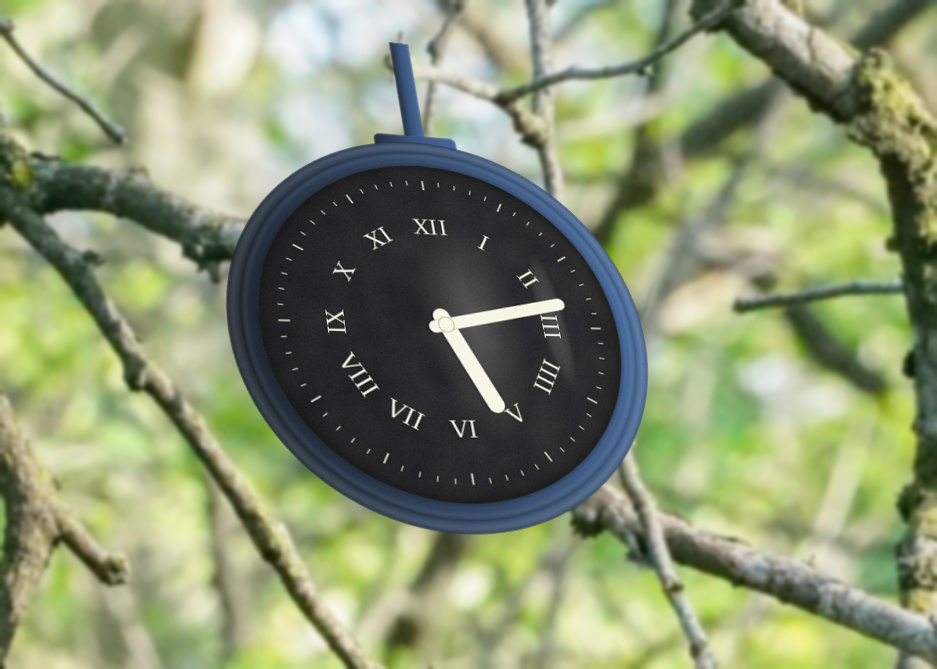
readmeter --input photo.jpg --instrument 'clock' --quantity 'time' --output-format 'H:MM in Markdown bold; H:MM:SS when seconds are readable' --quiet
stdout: **5:13**
